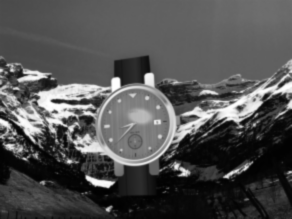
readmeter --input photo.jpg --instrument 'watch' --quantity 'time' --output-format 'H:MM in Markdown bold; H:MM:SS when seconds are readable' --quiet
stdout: **8:38**
